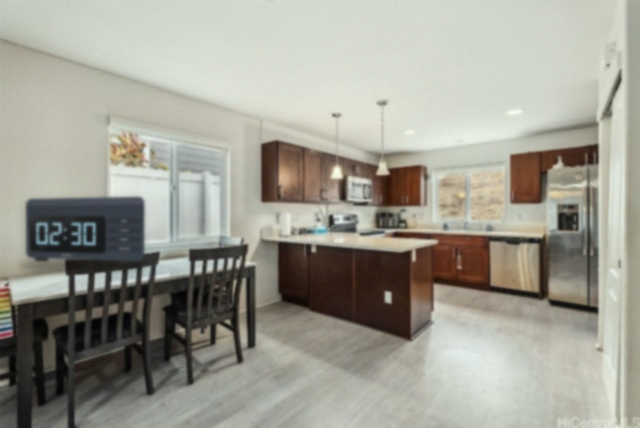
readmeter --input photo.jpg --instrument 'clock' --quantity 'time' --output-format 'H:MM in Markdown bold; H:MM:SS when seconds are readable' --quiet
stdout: **2:30**
